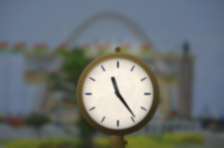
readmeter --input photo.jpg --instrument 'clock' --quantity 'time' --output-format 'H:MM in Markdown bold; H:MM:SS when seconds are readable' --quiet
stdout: **11:24**
